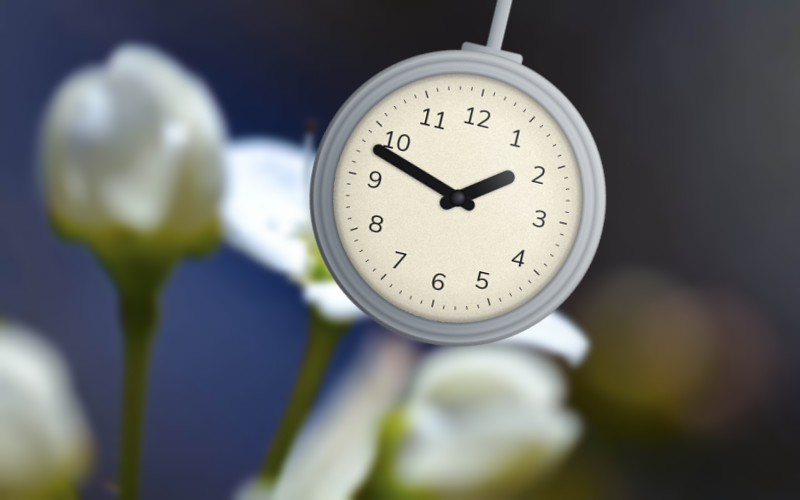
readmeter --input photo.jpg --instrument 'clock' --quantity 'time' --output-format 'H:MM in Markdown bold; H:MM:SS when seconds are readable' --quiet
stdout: **1:48**
